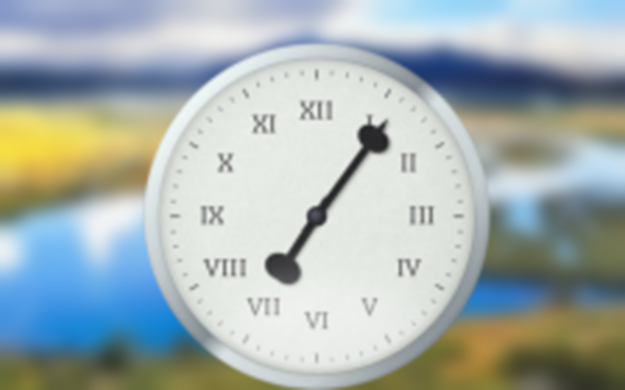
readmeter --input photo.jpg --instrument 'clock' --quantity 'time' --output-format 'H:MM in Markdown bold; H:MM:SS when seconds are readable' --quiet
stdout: **7:06**
